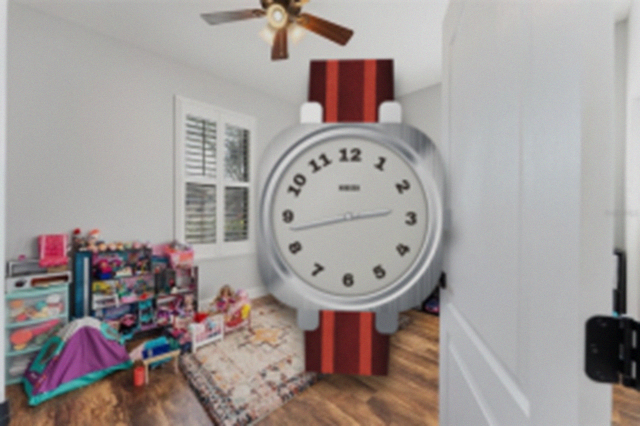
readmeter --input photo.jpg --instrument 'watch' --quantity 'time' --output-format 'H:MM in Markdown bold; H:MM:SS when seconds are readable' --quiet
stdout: **2:43**
